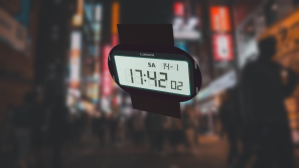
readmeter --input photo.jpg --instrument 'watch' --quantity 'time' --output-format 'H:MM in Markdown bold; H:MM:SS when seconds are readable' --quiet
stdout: **17:42:02**
